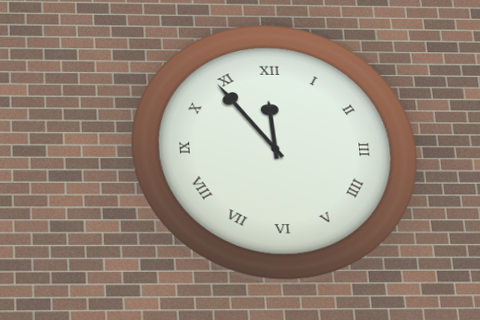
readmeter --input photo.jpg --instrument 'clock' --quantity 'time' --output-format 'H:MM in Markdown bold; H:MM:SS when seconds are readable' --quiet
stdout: **11:54**
